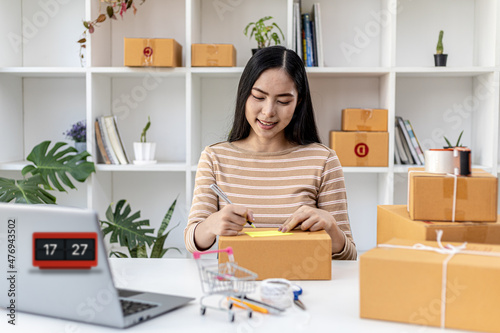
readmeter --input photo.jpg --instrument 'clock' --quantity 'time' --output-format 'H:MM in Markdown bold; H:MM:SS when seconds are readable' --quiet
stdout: **17:27**
